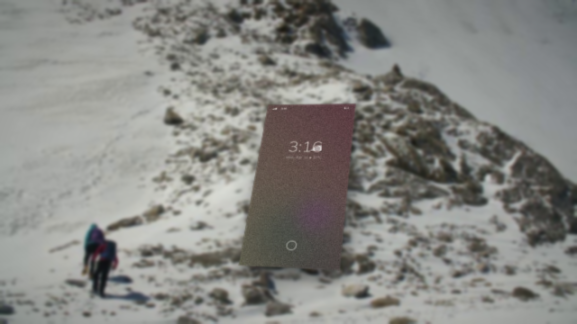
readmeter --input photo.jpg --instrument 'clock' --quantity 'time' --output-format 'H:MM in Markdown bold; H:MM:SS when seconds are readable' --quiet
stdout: **3:16**
